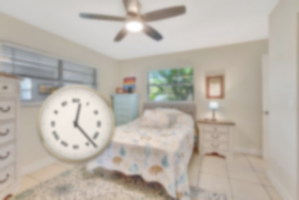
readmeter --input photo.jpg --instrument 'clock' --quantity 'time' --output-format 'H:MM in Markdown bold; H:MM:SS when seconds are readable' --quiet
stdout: **12:23**
